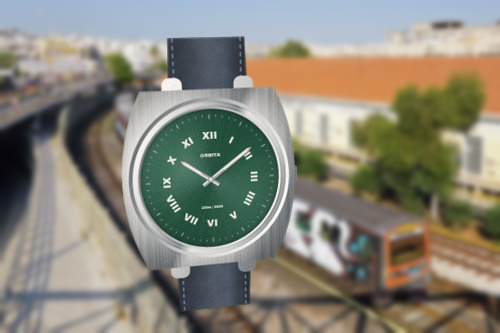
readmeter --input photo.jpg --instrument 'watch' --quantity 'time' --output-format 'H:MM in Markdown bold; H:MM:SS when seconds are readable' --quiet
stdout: **10:09**
